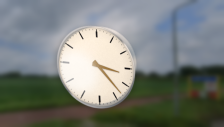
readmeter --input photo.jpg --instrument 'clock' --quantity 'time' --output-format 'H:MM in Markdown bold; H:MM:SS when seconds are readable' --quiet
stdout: **3:23**
